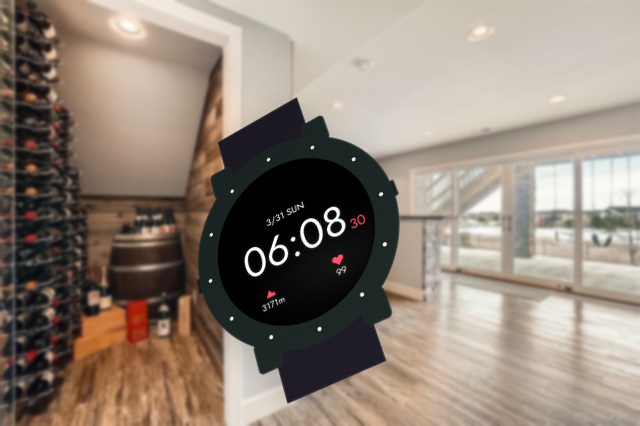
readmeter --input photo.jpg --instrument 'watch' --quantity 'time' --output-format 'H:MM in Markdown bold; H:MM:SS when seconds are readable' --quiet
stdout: **6:08:30**
